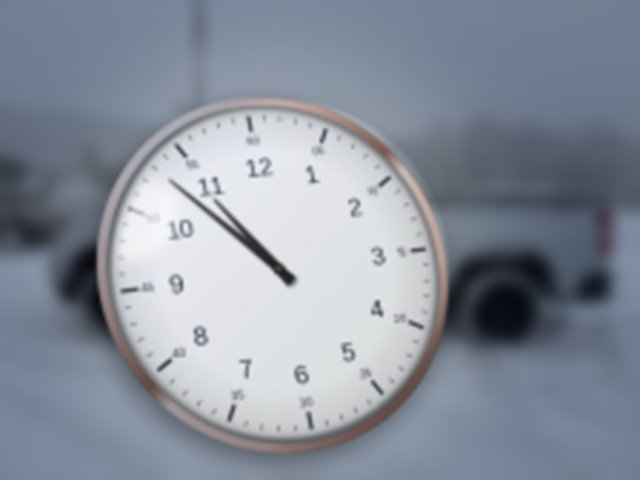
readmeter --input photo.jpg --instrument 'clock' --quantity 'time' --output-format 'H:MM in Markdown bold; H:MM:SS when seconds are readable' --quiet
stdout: **10:53**
